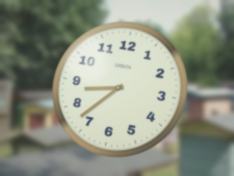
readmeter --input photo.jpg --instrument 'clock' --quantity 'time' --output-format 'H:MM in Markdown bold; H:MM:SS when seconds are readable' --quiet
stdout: **8:37**
